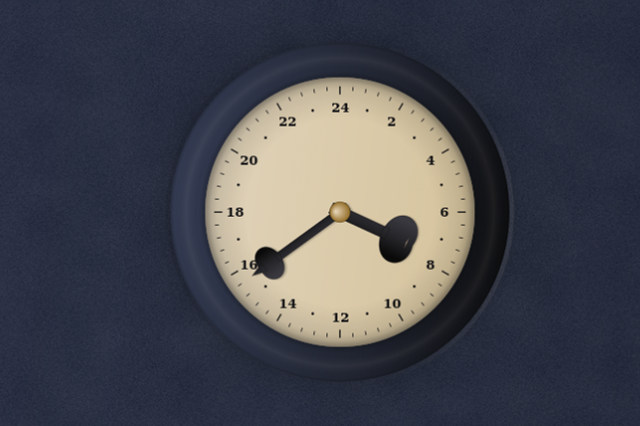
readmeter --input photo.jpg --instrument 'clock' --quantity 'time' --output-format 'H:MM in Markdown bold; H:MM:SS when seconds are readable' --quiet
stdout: **7:39**
